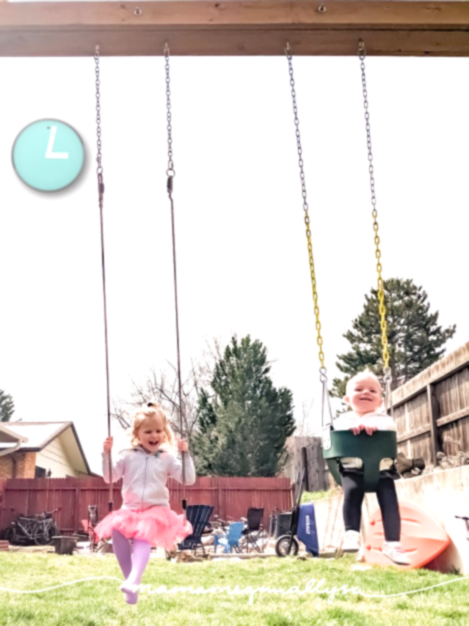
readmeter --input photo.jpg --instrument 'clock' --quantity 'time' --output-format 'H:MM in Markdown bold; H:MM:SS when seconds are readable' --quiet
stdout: **3:02**
